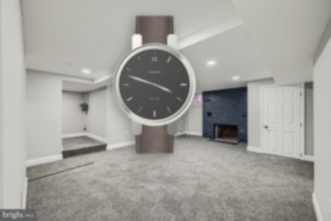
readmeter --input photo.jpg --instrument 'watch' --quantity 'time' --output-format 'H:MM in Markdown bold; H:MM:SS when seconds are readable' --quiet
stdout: **3:48**
